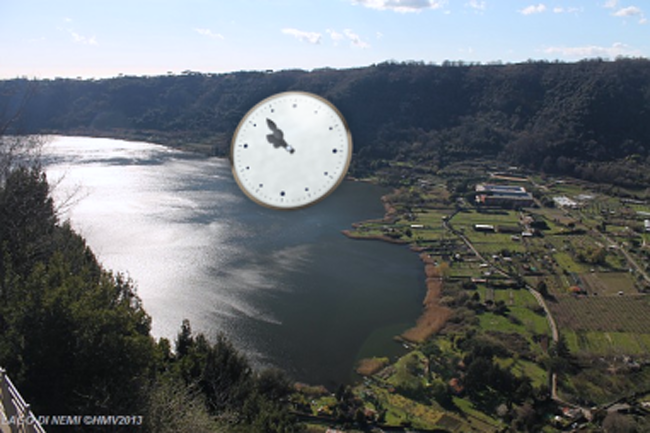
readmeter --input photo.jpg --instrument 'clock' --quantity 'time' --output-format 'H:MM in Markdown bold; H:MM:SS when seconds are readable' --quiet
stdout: **9:53**
